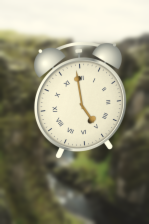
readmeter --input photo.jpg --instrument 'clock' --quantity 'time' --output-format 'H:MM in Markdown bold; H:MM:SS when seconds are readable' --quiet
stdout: **4:59**
